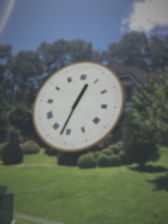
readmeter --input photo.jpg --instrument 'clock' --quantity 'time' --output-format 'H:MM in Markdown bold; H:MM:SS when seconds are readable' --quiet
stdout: **12:32**
